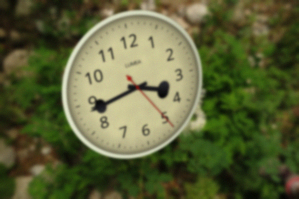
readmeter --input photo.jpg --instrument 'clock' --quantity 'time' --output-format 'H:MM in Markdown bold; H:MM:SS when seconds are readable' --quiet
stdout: **3:43:25**
